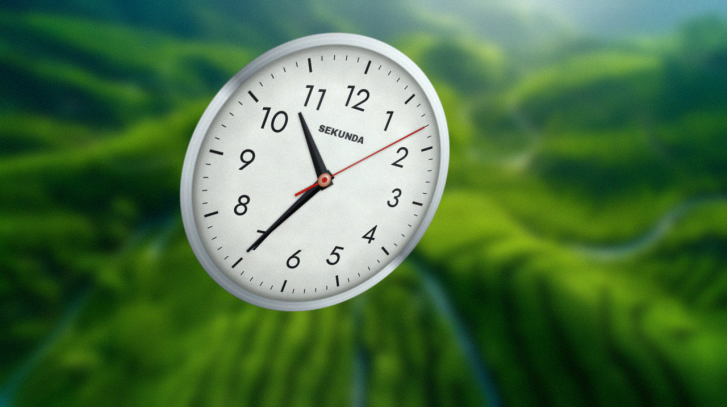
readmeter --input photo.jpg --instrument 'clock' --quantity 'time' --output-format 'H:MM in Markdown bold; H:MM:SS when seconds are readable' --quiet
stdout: **10:35:08**
